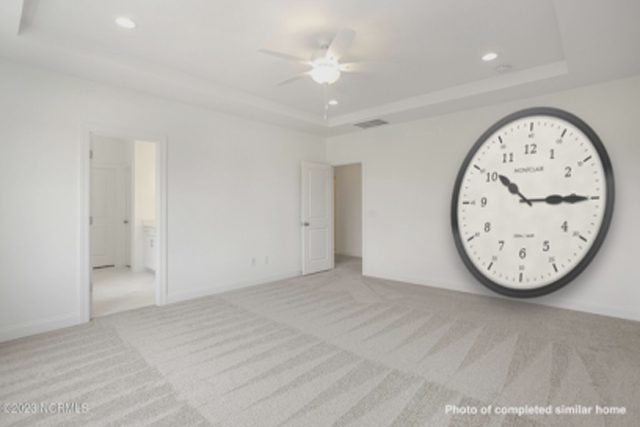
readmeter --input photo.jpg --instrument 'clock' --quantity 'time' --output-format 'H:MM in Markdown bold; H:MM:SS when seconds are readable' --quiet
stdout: **10:15**
